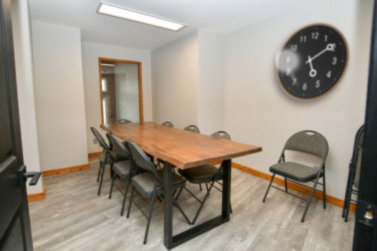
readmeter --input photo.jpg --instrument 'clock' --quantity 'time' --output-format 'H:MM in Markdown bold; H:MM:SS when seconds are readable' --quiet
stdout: **5:09**
